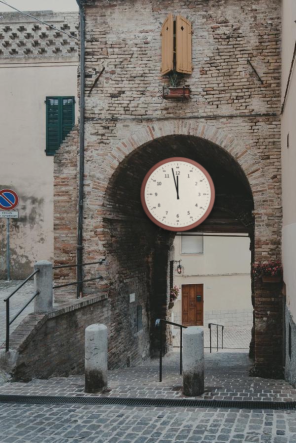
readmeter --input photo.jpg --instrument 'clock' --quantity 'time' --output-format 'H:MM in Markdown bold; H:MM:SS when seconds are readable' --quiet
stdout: **11:58**
